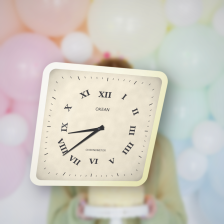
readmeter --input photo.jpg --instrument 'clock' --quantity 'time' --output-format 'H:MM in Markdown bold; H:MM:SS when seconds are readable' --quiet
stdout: **8:38**
